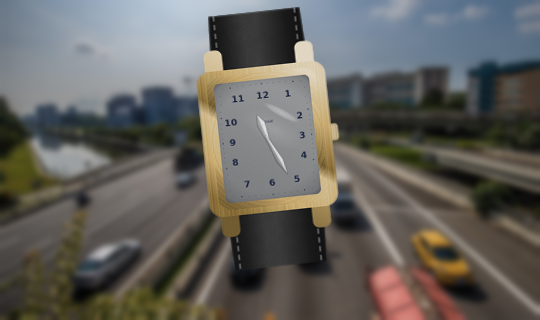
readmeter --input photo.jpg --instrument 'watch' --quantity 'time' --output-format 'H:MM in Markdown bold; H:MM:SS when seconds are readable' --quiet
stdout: **11:26**
